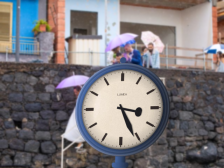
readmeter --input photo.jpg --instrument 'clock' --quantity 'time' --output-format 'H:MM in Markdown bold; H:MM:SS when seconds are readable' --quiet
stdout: **3:26**
